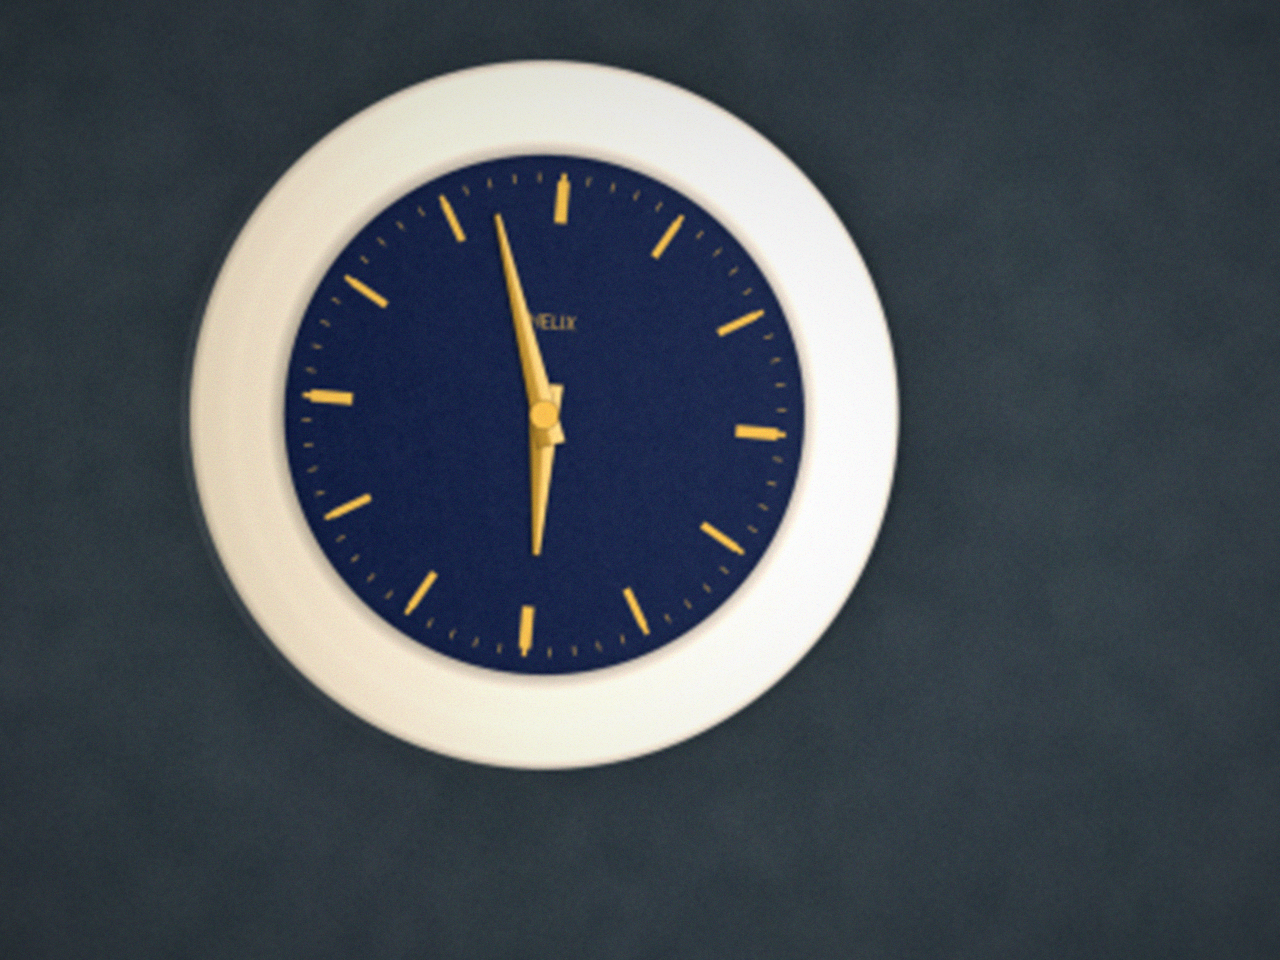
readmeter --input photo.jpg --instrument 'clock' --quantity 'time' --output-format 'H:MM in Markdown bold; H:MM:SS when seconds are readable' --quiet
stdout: **5:57**
